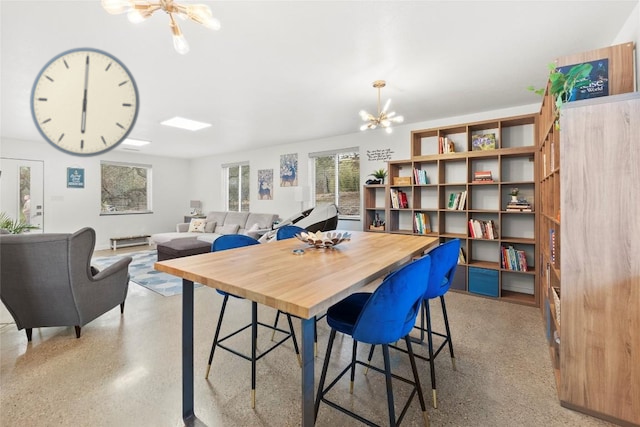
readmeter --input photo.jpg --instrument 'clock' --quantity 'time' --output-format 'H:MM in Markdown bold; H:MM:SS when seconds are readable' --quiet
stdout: **6:00**
